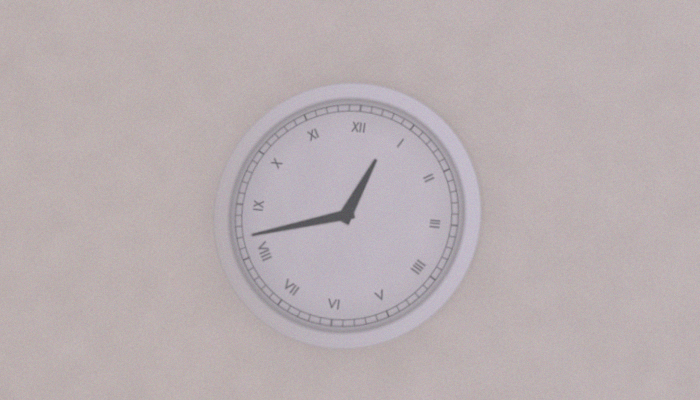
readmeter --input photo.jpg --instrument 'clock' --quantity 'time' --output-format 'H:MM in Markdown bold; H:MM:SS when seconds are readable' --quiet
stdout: **12:42**
